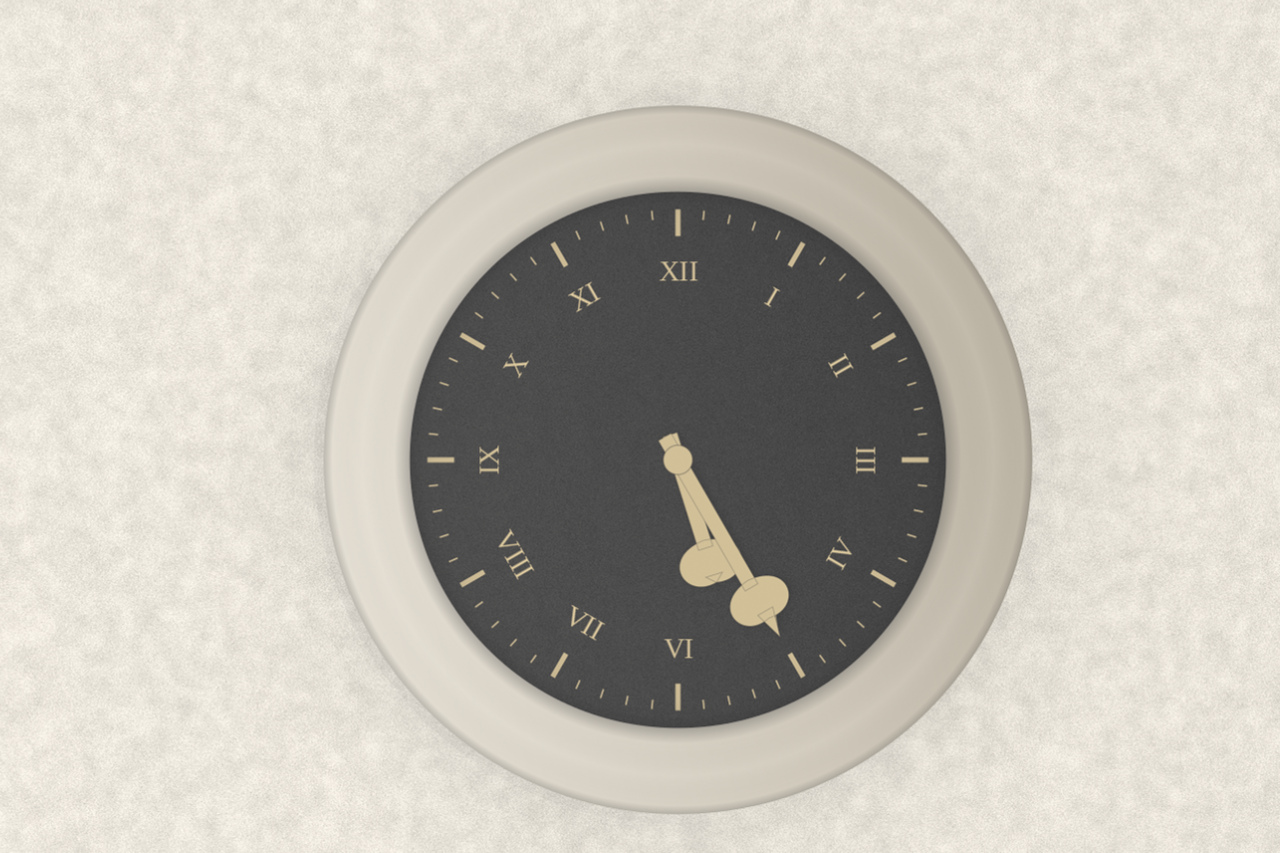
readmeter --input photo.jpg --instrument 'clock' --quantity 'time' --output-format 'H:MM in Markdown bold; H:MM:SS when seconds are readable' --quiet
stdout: **5:25**
